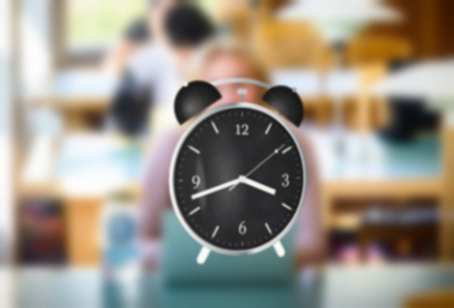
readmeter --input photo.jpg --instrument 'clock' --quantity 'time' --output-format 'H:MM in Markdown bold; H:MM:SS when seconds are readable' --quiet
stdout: **3:42:09**
